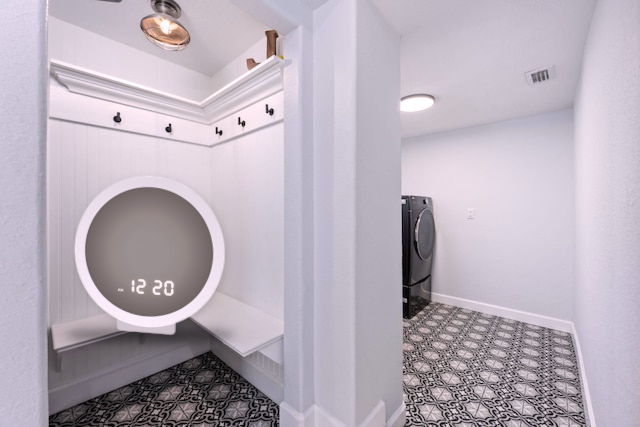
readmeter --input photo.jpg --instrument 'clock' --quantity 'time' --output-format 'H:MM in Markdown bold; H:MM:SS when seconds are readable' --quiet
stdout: **12:20**
